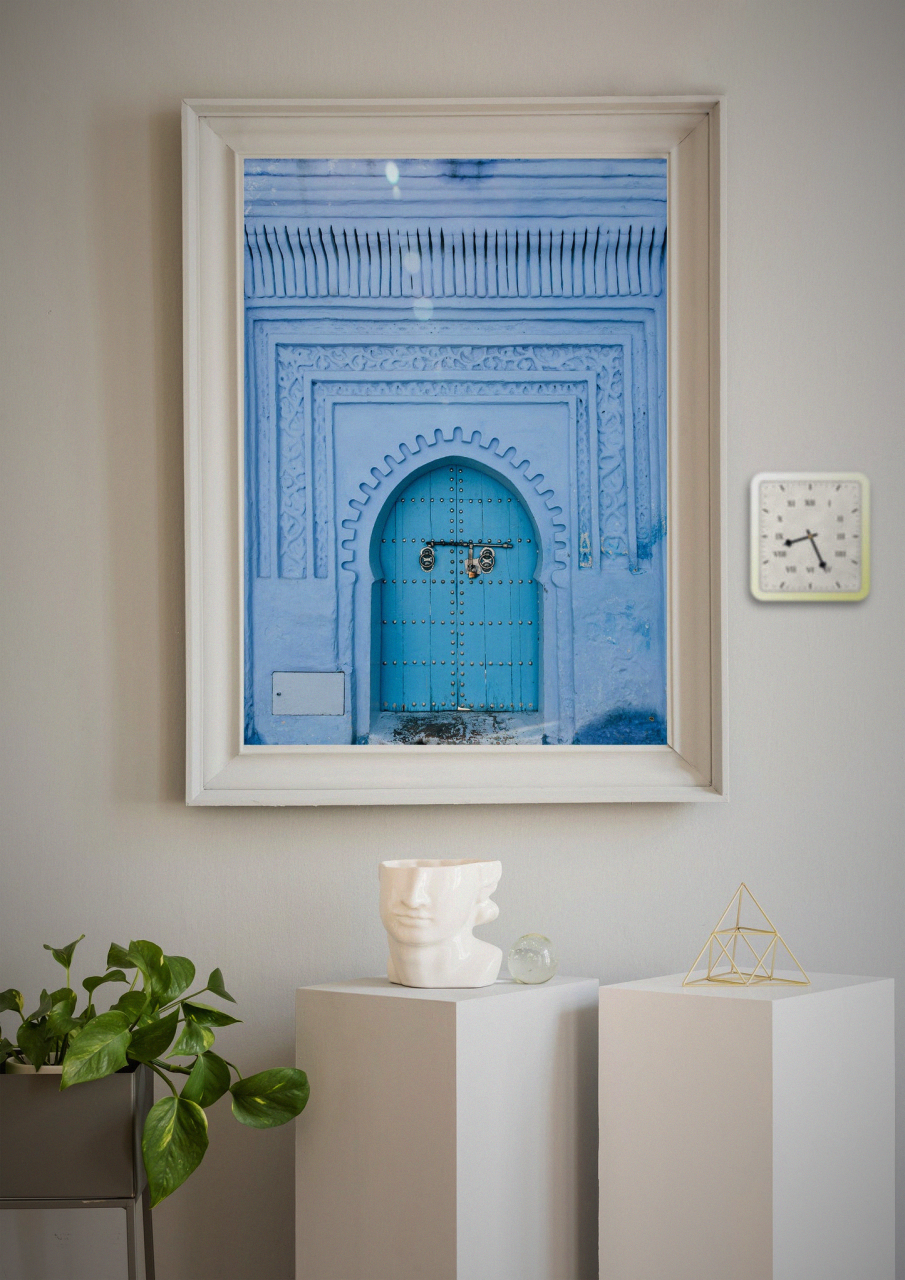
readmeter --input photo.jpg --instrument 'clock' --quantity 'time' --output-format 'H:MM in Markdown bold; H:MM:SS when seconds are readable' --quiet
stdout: **8:26**
